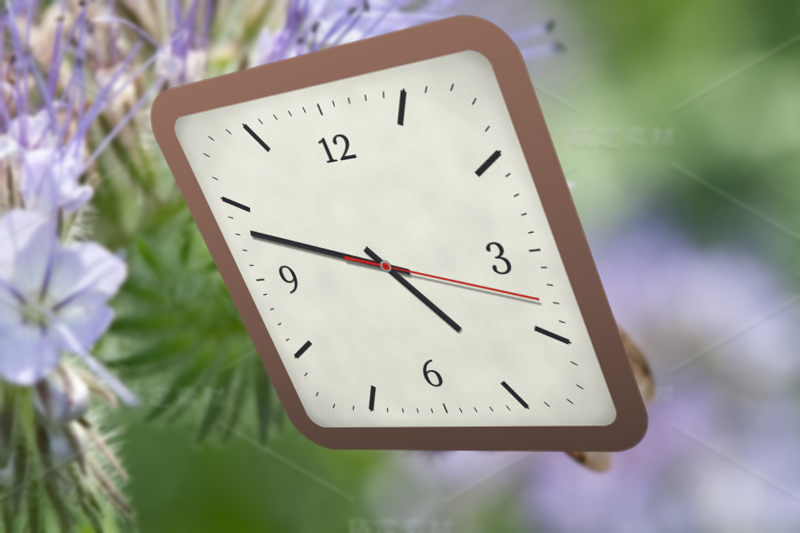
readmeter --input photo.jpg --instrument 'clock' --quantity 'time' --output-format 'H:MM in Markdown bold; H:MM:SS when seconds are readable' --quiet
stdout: **4:48:18**
